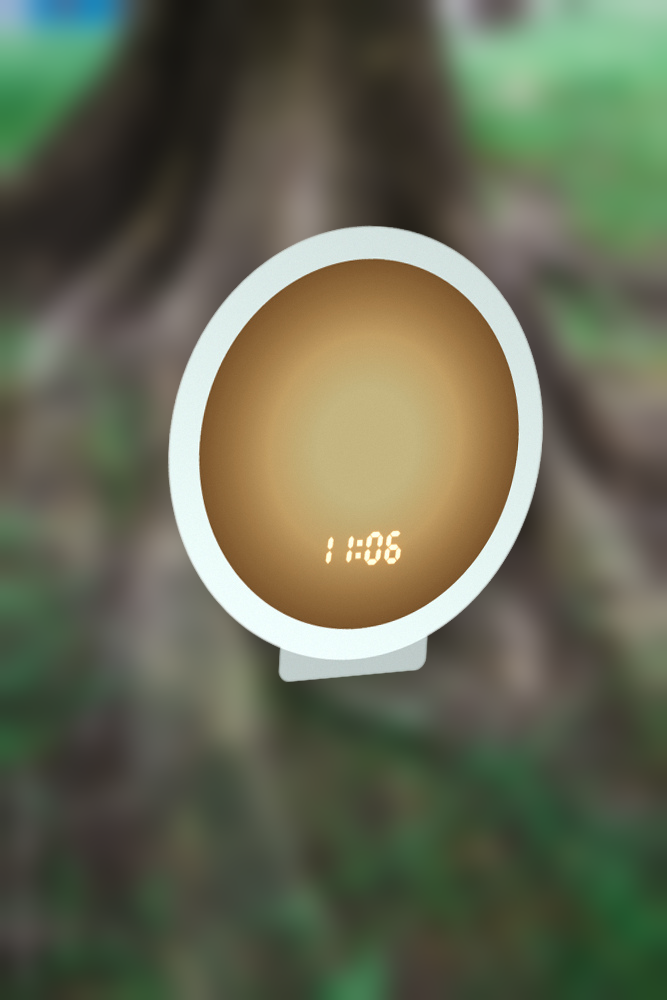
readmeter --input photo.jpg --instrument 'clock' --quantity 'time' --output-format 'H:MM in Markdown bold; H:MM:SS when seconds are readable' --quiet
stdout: **11:06**
